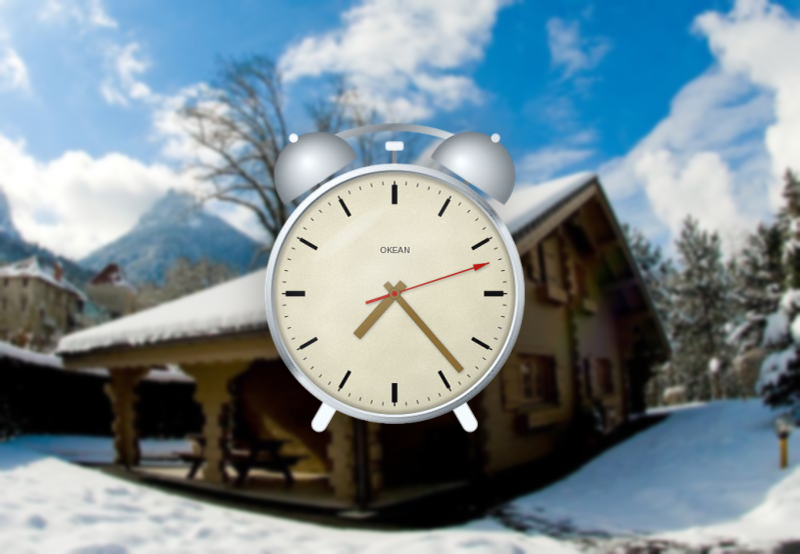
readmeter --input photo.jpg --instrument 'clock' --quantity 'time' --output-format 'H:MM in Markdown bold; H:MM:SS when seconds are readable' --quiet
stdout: **7:23:12**
